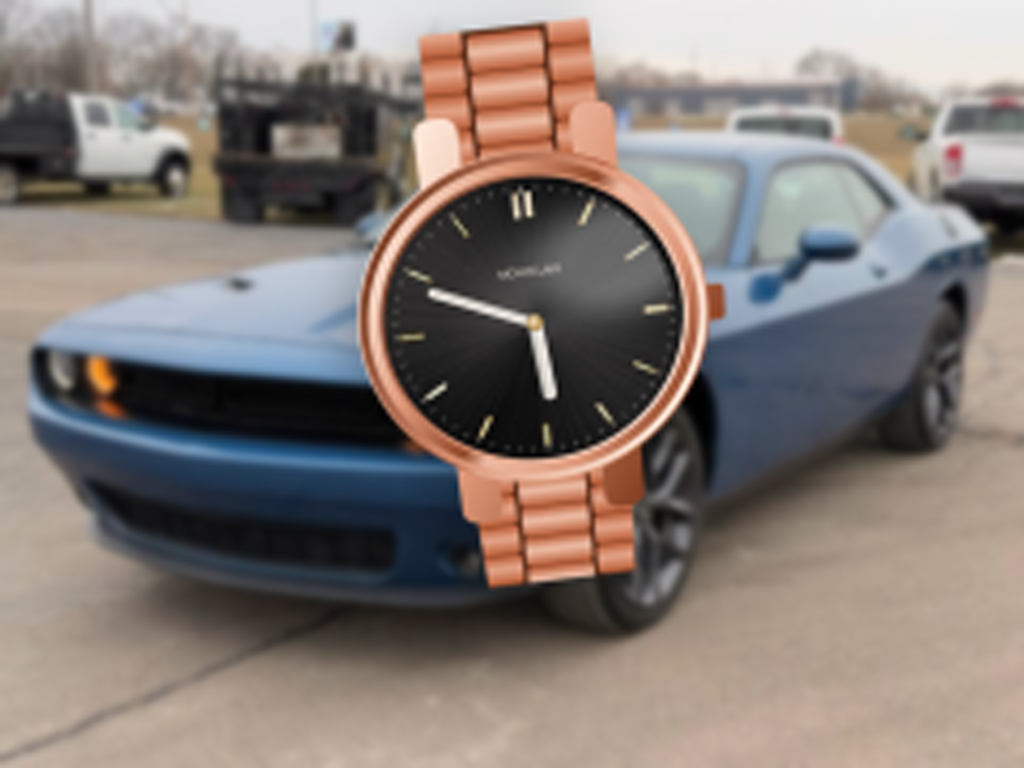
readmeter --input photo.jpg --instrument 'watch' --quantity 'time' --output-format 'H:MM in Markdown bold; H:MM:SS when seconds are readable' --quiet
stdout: **5:49**
